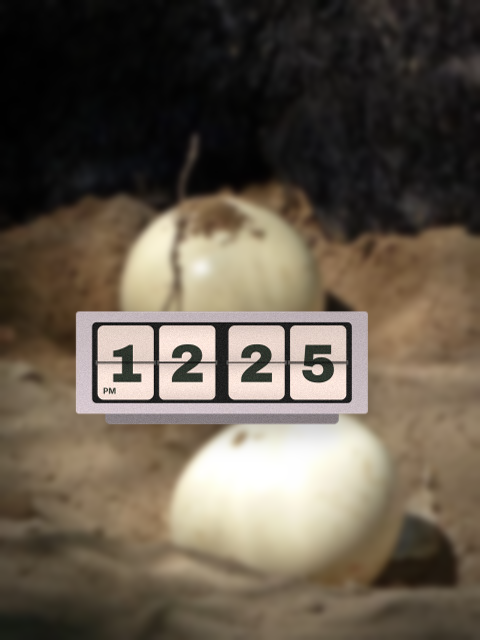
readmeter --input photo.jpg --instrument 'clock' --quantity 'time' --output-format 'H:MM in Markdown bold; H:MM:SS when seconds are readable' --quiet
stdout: **12:25**
